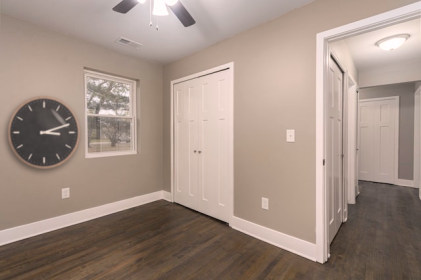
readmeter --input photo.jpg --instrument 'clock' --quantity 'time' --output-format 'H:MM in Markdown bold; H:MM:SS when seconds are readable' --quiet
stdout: **3:12**
